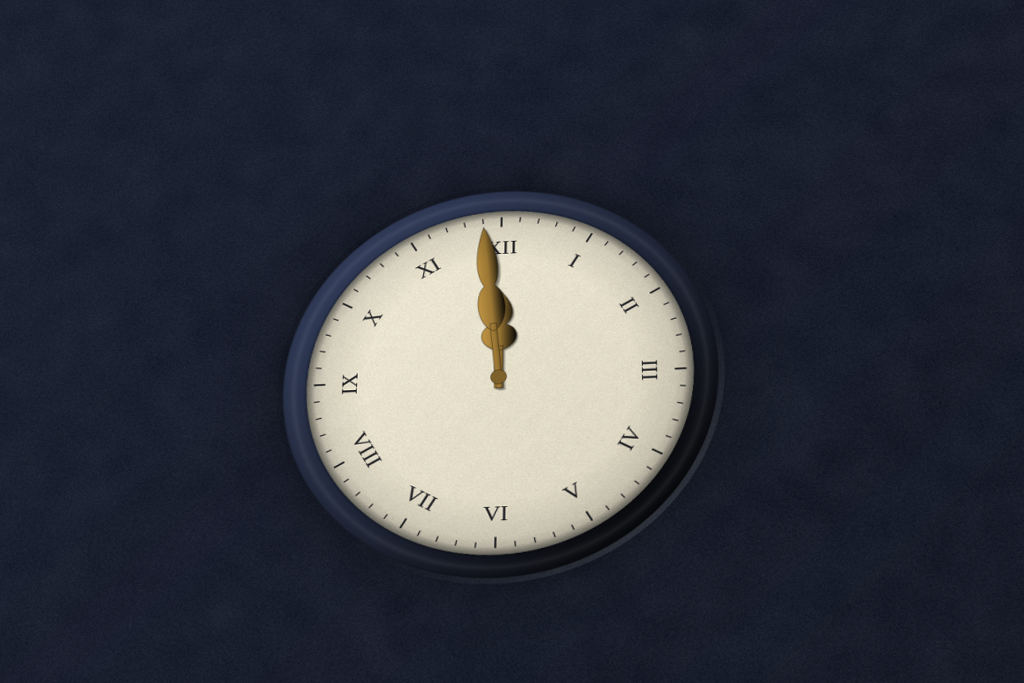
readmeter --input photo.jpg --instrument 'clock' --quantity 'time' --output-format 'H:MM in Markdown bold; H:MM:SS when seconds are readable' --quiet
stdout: **11:59**
